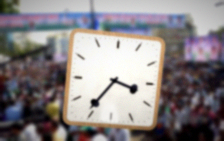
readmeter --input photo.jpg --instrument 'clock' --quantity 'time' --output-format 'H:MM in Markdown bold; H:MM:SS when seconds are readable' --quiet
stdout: **3:36**
